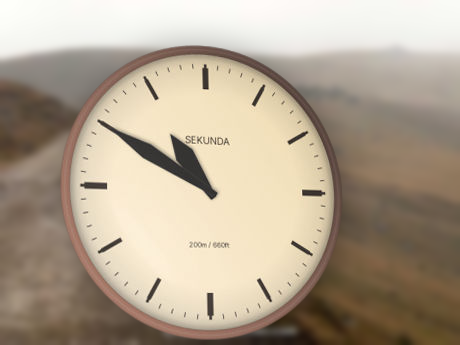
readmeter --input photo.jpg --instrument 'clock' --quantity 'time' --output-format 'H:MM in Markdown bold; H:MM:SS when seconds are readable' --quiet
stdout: **10:50**
